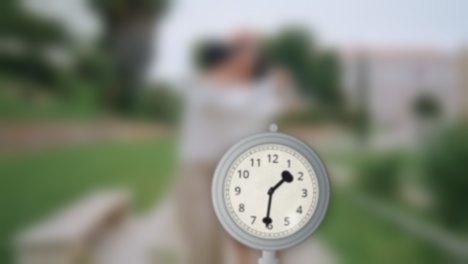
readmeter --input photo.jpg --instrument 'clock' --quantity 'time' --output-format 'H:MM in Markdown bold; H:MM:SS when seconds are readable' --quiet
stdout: **1:31**
